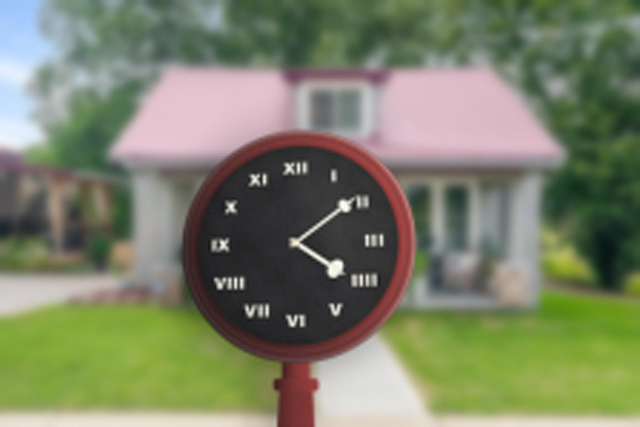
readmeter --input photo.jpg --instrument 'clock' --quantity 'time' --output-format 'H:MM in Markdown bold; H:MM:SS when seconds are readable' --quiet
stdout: **4:09**
